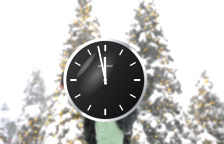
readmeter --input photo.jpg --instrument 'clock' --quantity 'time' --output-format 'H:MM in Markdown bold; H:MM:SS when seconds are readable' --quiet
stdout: **11:58**
